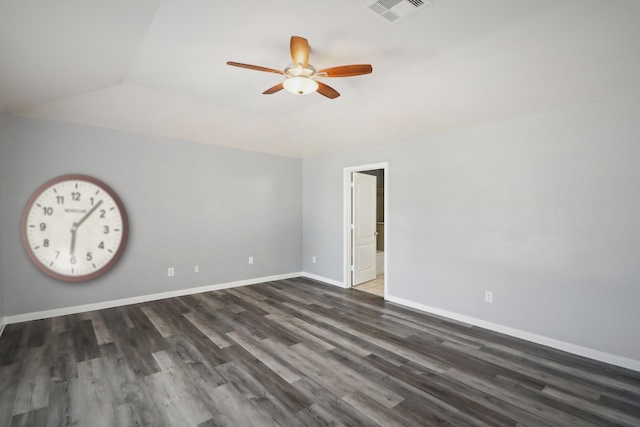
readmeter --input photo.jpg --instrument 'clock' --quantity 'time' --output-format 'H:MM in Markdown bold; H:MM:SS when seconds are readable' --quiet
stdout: **6:07**
